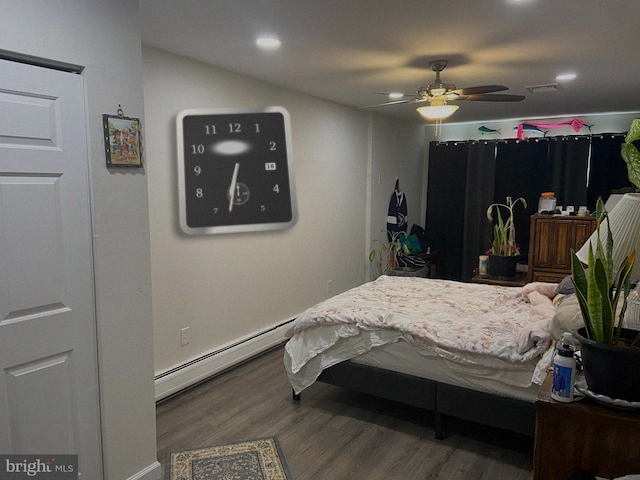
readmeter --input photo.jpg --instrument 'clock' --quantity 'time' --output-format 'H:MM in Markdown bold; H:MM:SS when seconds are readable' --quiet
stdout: **6:32**
